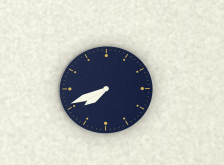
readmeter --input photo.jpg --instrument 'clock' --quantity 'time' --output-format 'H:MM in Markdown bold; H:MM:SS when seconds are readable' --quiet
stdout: **7:41**
